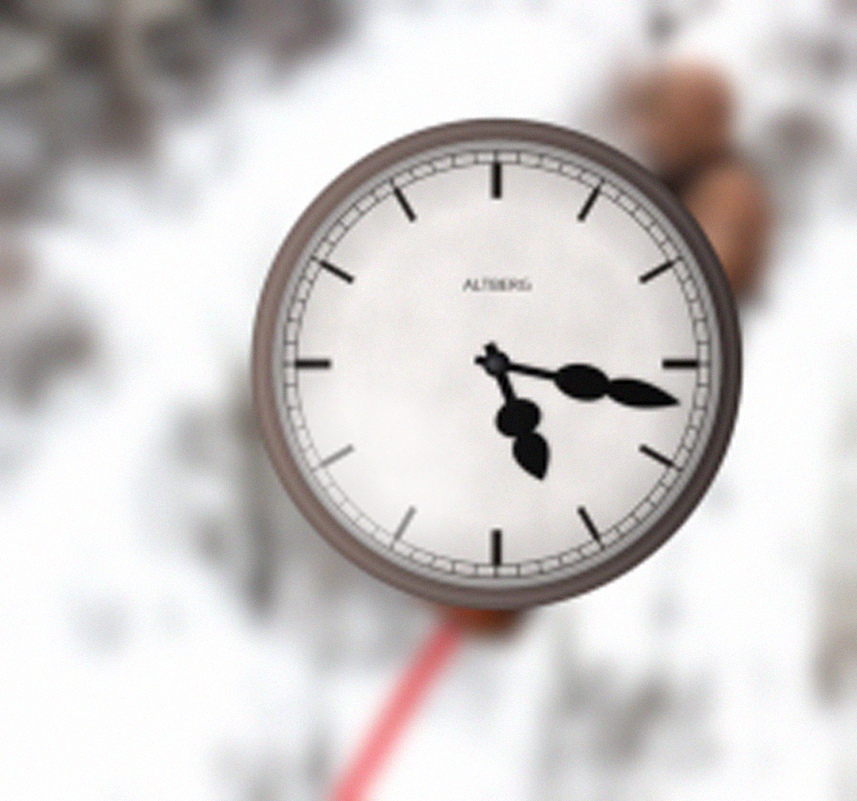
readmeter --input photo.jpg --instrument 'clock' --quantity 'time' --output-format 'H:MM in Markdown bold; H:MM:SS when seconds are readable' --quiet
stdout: **5:17**
